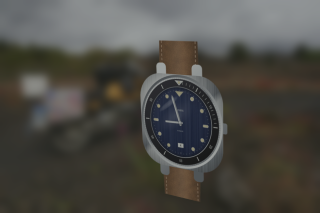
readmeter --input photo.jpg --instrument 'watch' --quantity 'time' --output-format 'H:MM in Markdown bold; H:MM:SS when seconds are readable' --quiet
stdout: **8:57**
